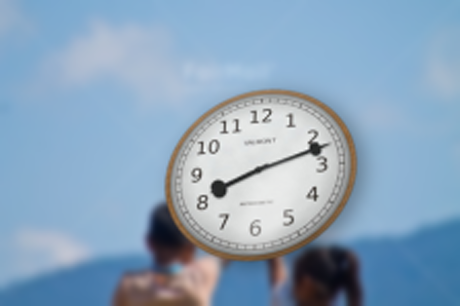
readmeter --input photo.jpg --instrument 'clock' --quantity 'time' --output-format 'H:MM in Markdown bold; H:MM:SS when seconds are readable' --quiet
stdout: **8:12**
